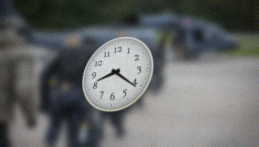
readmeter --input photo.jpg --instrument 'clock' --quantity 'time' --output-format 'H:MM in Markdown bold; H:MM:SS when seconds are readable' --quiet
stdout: **8:21**
